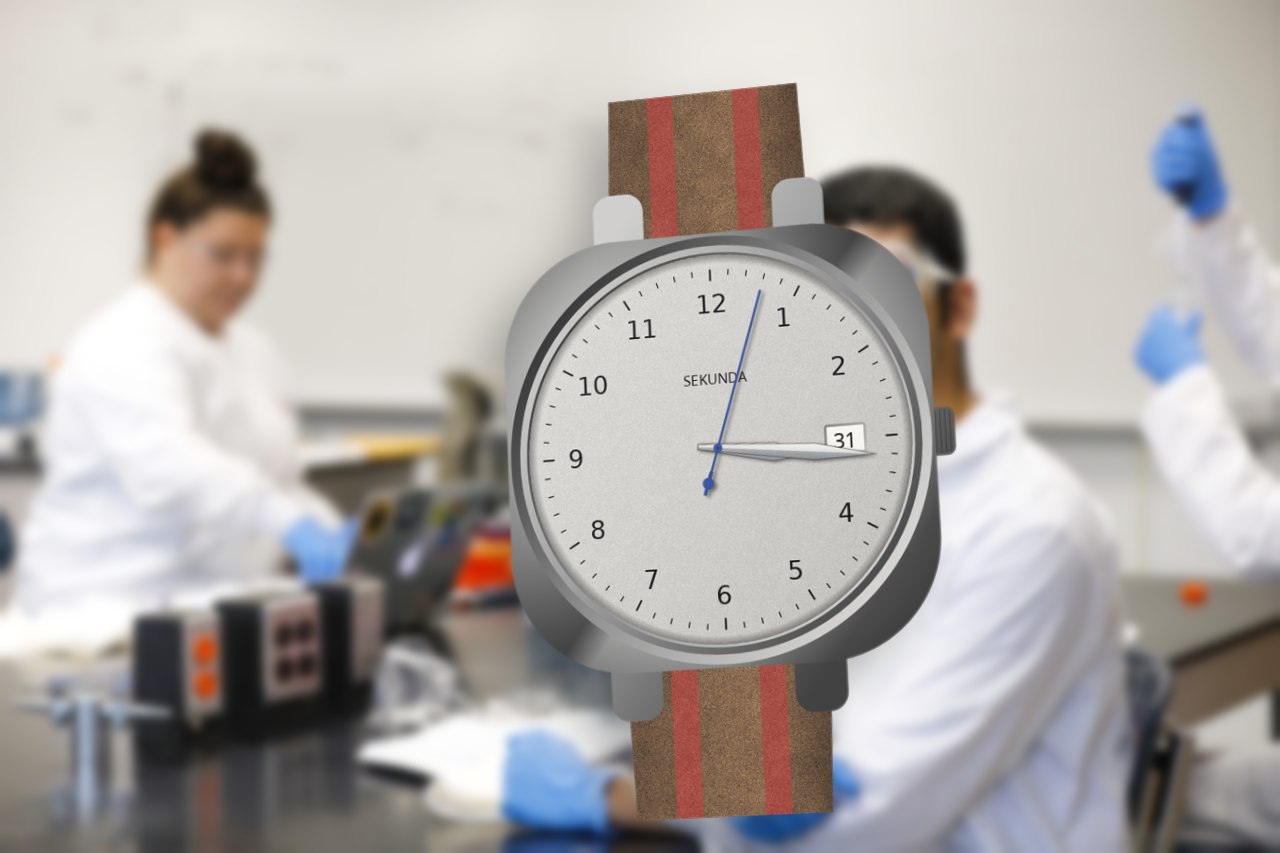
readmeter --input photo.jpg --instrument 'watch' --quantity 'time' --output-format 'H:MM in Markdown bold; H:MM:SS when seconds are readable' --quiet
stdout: **3:16:03**
